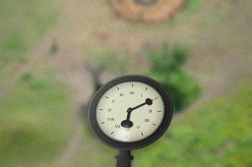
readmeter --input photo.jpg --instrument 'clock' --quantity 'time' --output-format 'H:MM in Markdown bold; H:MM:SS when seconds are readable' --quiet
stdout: **6:10**
